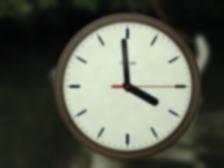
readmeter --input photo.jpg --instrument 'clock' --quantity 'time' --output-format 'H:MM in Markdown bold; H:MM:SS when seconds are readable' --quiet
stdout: **3:59:15**
